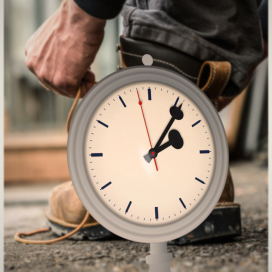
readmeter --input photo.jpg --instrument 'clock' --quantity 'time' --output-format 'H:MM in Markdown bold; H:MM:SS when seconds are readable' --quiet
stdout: **2:05:58**
